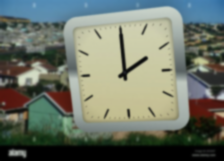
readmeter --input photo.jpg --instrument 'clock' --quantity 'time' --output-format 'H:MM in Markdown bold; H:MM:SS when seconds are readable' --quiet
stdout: **2:00**
